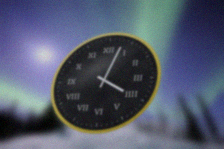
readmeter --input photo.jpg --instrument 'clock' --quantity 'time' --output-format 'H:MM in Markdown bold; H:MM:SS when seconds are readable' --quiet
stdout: **4:03**
